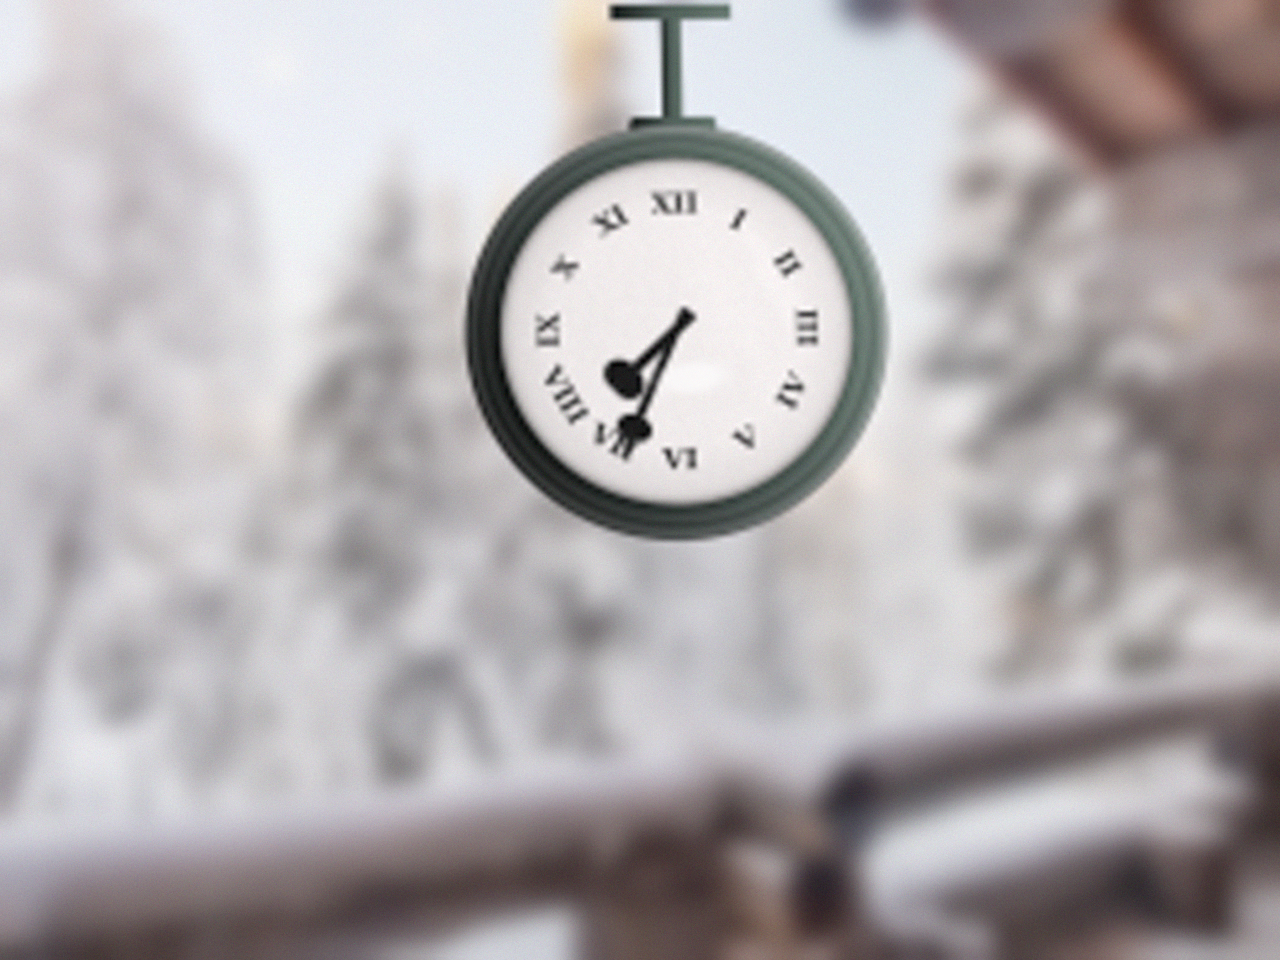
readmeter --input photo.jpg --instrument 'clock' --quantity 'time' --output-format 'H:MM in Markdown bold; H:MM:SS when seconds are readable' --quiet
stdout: **7:34**
